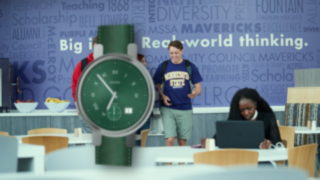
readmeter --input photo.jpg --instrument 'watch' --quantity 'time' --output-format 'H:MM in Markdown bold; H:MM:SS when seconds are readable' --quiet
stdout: **6:53**
